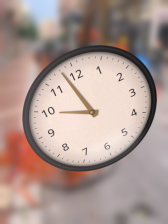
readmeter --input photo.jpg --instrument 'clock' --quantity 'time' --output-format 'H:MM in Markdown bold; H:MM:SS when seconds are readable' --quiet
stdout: **9:58**
